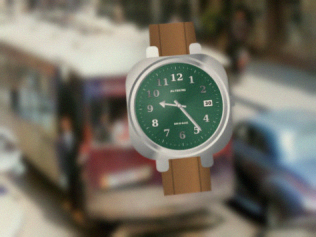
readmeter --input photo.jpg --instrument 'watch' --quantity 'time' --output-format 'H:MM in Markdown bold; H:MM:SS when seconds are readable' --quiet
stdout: **9:24**
